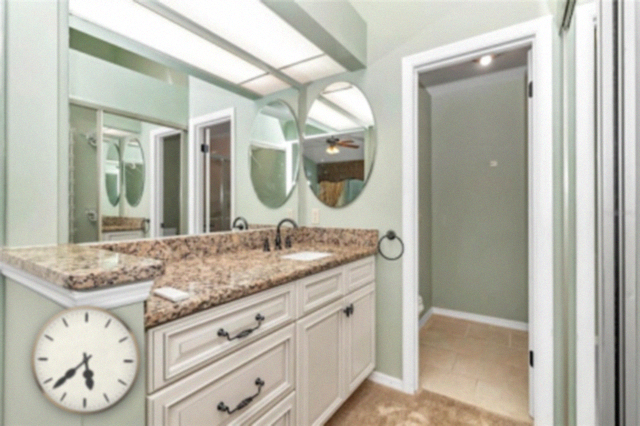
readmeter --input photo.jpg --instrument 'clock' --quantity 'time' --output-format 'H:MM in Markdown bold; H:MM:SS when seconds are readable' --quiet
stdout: **5:38**
